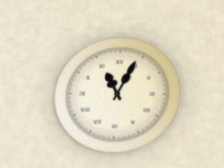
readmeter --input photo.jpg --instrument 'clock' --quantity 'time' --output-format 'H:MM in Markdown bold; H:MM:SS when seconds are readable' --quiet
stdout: **11:04**
